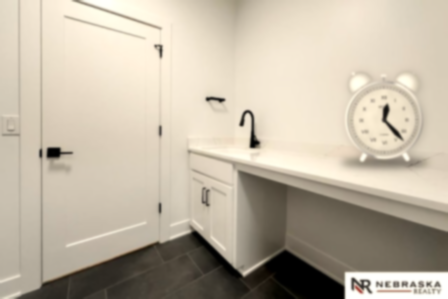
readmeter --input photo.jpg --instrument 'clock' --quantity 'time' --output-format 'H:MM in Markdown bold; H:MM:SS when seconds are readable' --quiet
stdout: **12:23**
